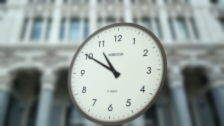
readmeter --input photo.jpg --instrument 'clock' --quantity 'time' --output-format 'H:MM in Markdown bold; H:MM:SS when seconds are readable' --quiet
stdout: **10:50**
